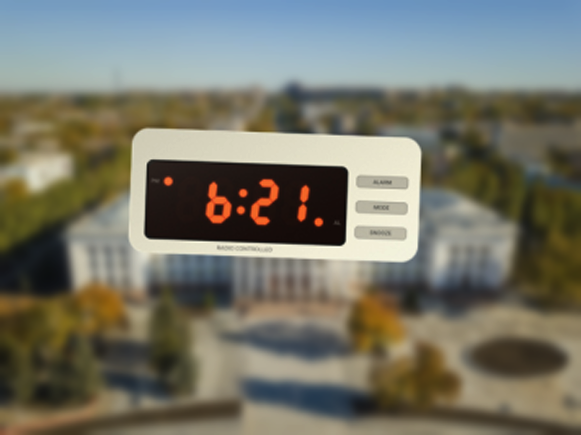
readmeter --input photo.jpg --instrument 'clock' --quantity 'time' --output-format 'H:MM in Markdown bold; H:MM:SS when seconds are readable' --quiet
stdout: **6:21**
